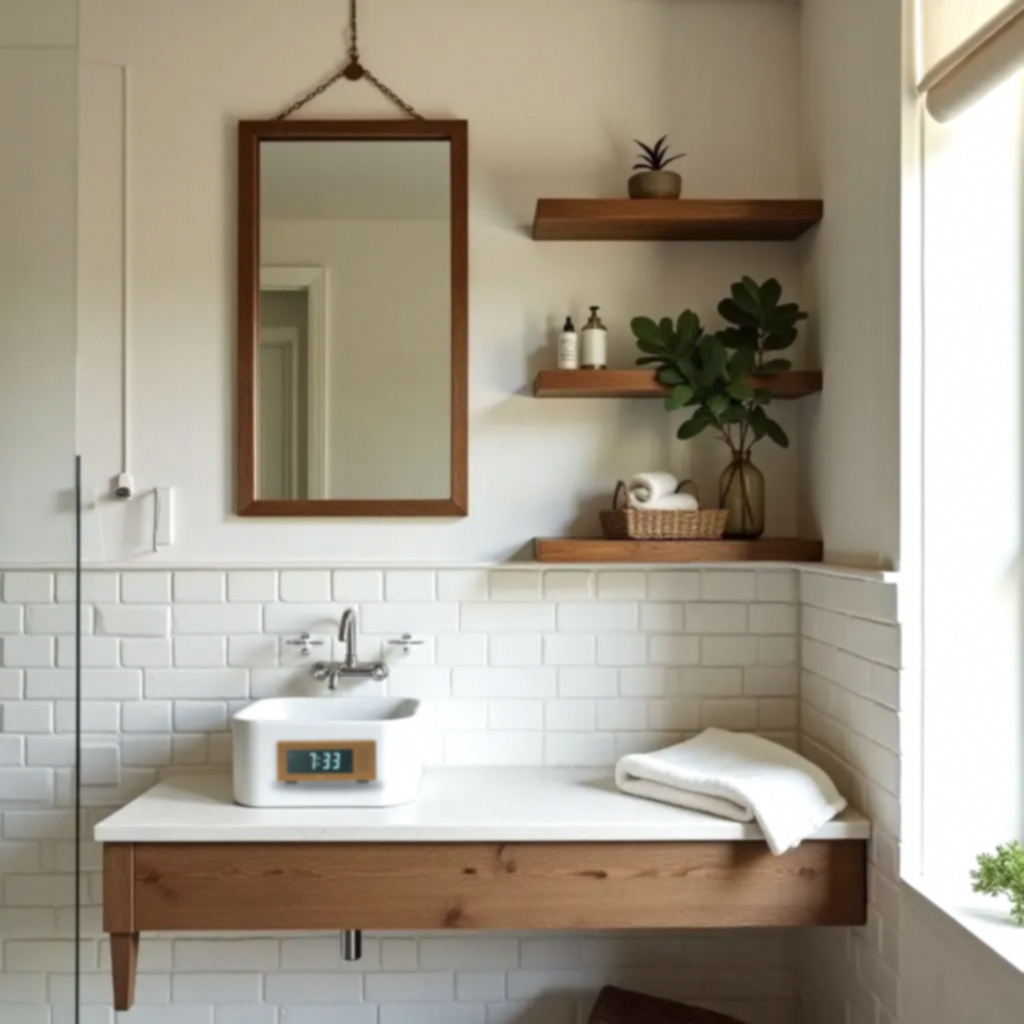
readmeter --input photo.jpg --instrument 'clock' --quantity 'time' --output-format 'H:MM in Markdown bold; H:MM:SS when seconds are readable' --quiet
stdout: **7:33**
